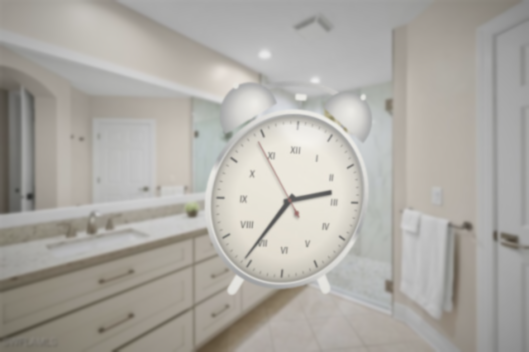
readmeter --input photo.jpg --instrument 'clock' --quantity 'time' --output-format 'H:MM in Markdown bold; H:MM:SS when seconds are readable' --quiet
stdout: **2:35:54**
